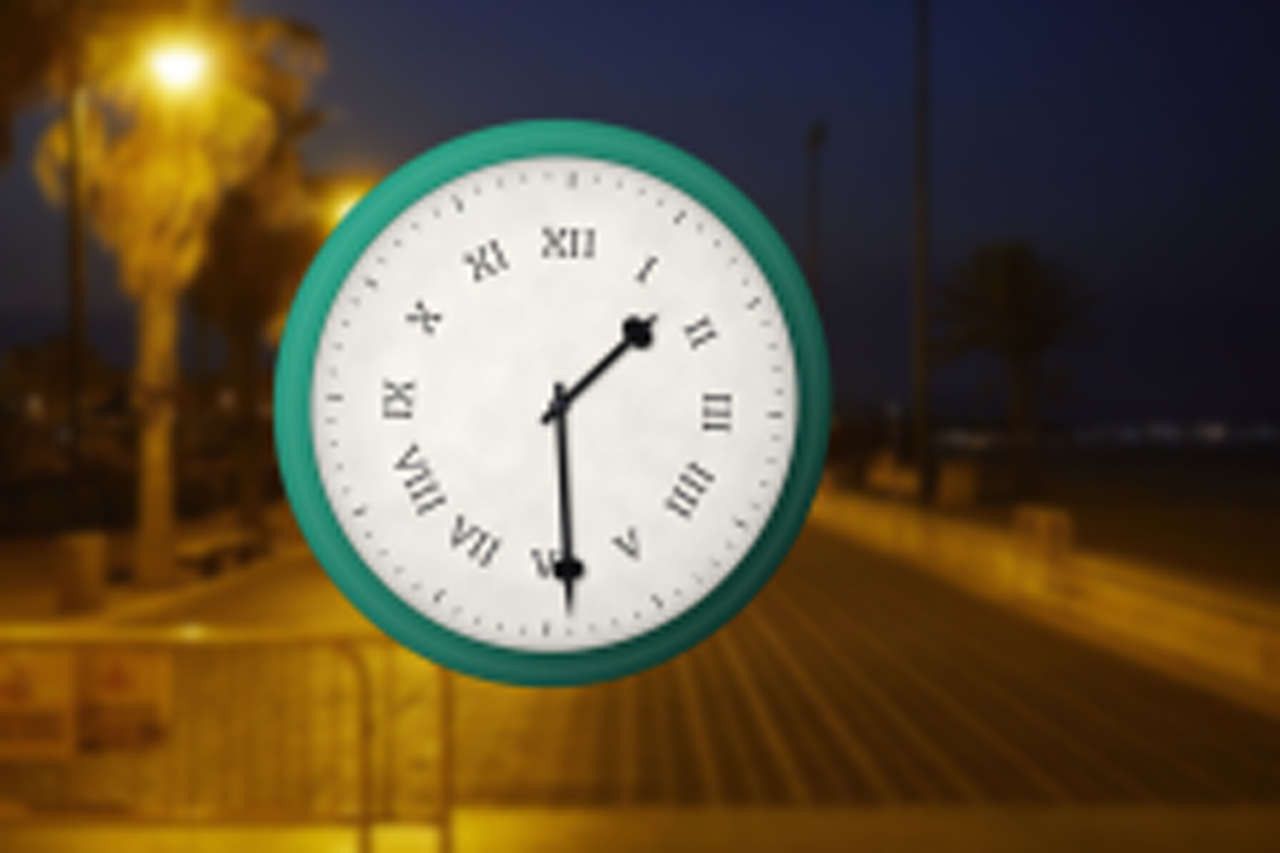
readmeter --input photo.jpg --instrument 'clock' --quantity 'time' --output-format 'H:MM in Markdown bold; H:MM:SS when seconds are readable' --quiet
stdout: **1:29**
